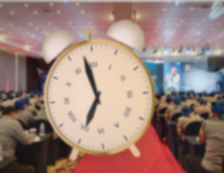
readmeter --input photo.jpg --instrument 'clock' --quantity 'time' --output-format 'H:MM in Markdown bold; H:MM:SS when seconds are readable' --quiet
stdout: **6:58**
